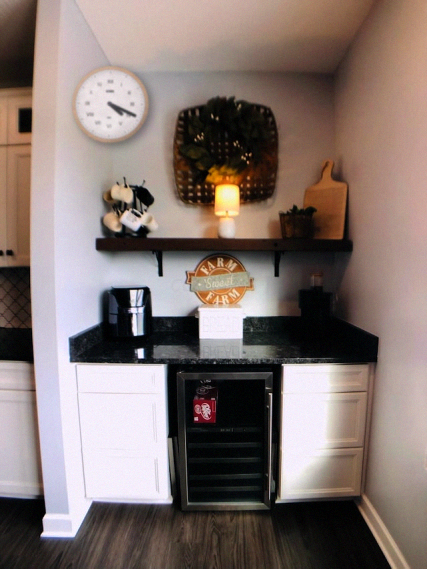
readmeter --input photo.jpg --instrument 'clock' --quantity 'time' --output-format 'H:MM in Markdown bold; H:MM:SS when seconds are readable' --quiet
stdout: **4:19**
